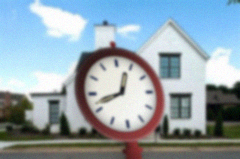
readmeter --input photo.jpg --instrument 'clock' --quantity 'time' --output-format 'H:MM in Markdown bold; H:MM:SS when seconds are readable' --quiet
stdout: **12:42**
